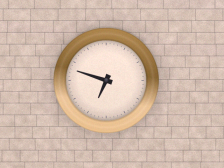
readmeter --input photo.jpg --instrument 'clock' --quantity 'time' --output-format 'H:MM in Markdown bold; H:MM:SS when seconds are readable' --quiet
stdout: **6:48**
